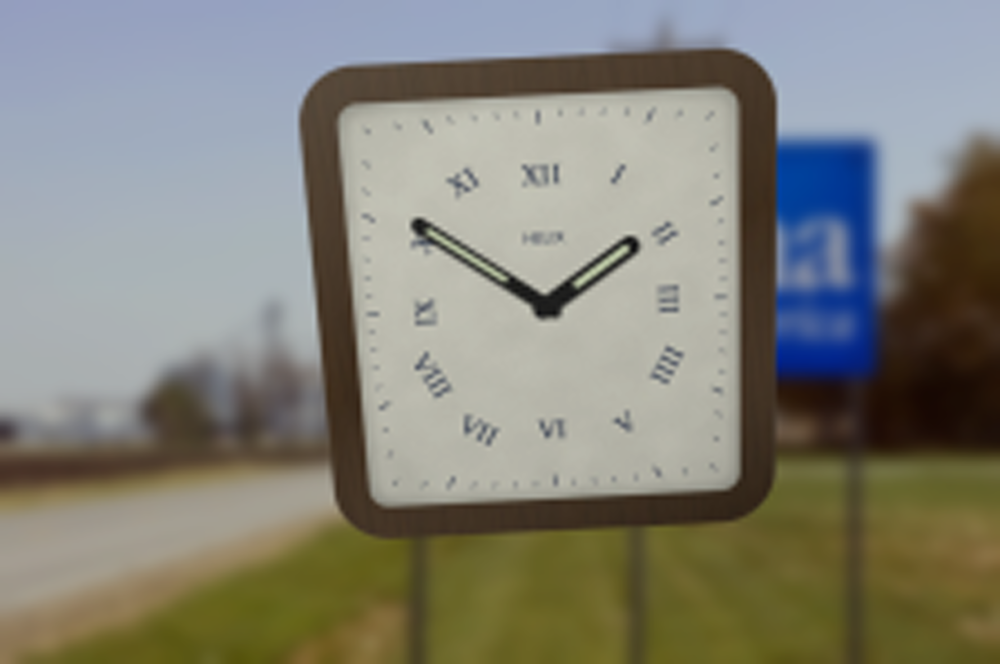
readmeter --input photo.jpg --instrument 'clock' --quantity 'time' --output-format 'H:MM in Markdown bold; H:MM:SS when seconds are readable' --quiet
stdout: **1:51**
